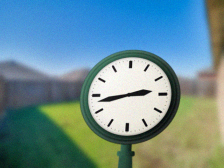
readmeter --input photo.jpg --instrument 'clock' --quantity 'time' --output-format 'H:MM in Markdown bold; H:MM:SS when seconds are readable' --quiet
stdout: **2:43**
